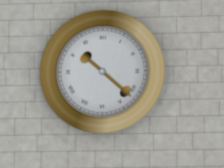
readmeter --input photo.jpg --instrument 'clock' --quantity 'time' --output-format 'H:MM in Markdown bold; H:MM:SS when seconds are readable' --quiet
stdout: **10:22**
